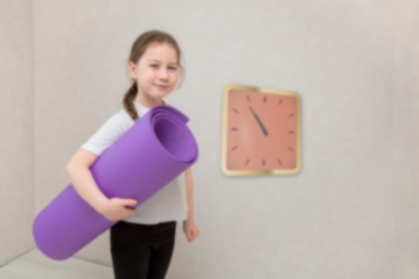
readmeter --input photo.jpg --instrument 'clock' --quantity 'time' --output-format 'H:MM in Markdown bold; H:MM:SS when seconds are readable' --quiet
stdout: **10:54**
